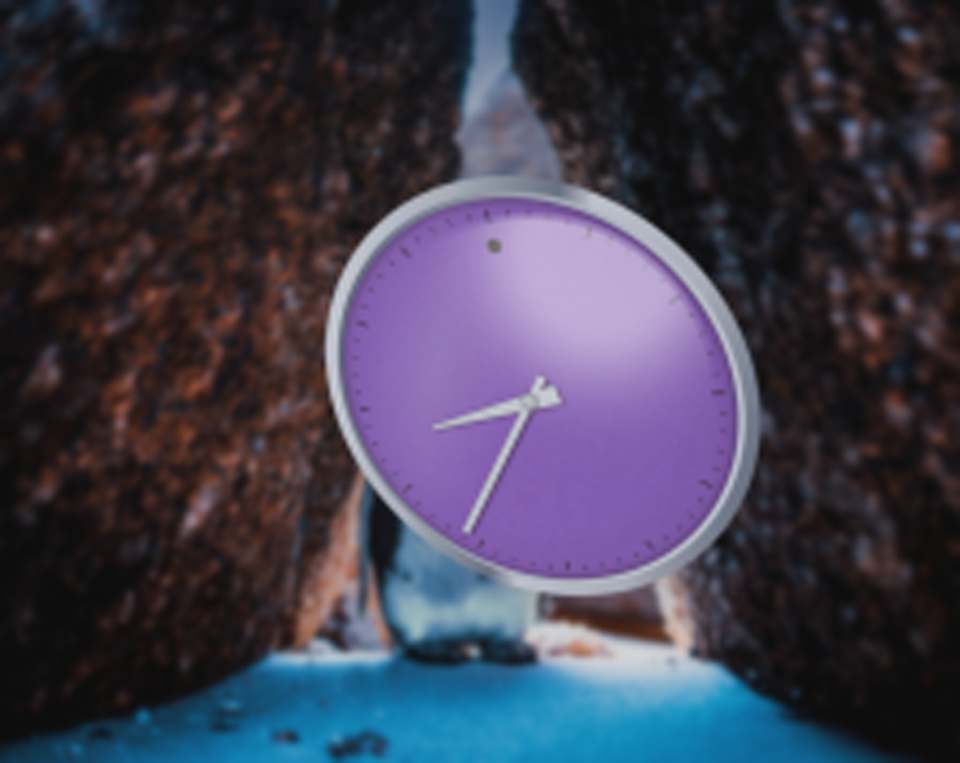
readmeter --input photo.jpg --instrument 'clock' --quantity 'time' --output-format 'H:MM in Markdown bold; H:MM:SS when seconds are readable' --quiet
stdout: **8:36**
